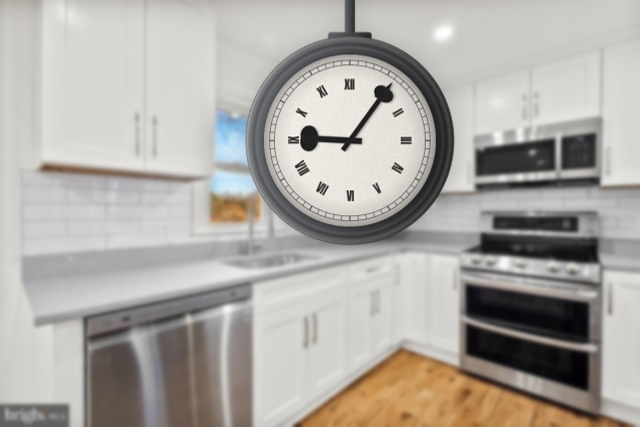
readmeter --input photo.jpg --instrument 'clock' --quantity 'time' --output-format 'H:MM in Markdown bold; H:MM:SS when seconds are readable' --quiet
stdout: **9:06**
